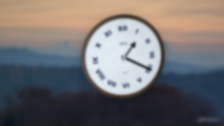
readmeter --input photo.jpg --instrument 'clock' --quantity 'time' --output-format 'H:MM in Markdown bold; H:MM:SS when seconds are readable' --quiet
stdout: **1:20**
